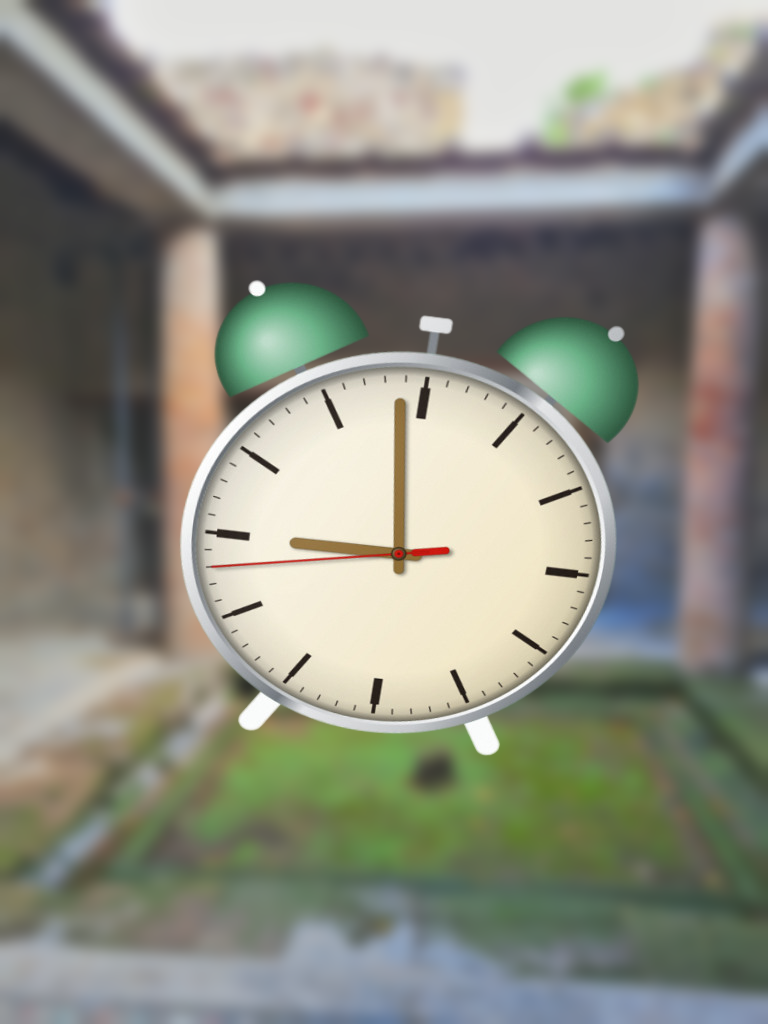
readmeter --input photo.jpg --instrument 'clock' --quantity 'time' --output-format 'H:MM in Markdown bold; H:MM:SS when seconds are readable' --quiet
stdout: **8:58:43**
